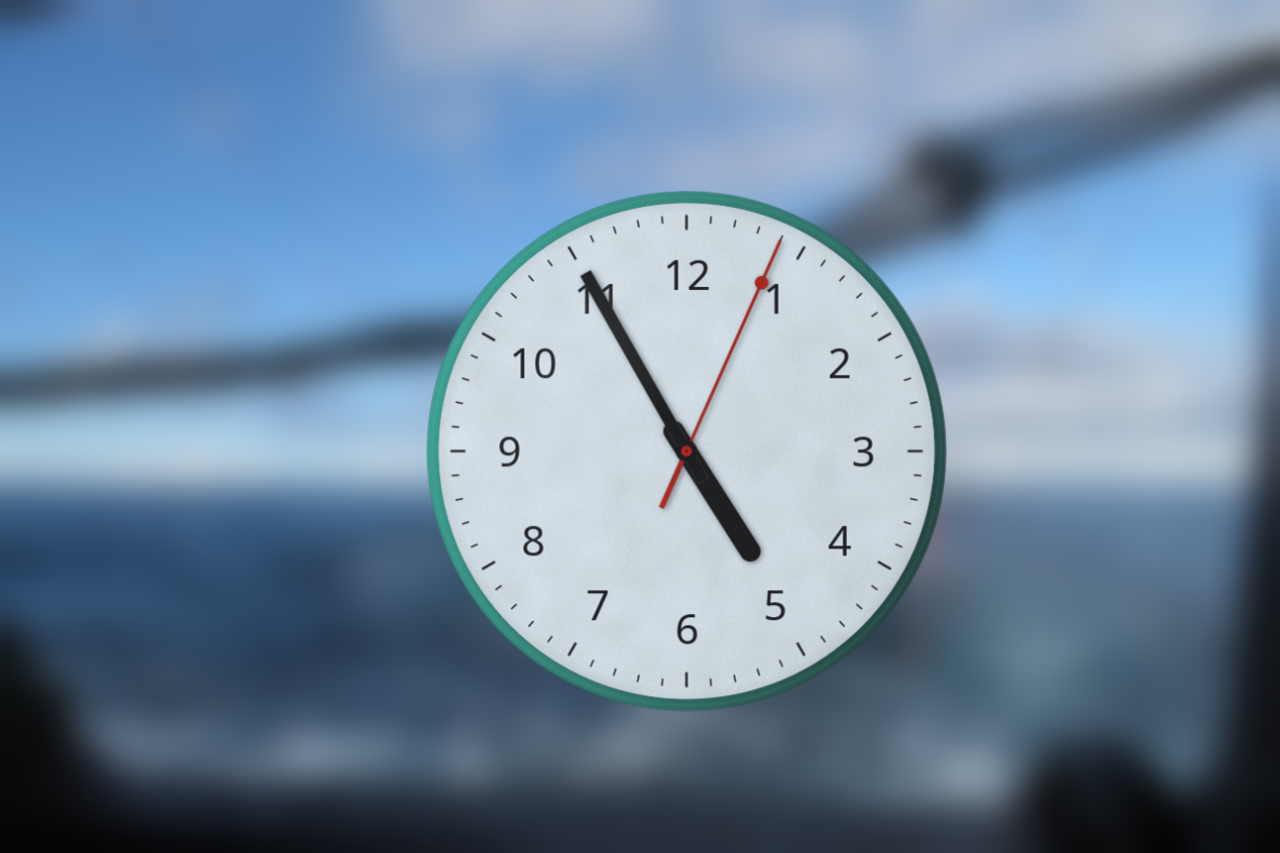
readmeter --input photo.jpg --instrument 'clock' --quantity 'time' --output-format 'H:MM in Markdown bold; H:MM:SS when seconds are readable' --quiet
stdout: **4:55:04**
